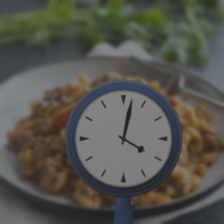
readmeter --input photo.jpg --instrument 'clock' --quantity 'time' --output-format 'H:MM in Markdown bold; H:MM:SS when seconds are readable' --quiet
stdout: **4:02**
